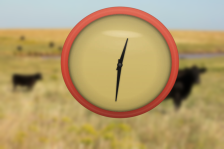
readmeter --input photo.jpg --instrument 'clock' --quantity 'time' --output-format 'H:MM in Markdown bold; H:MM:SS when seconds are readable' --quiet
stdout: **12:31**
